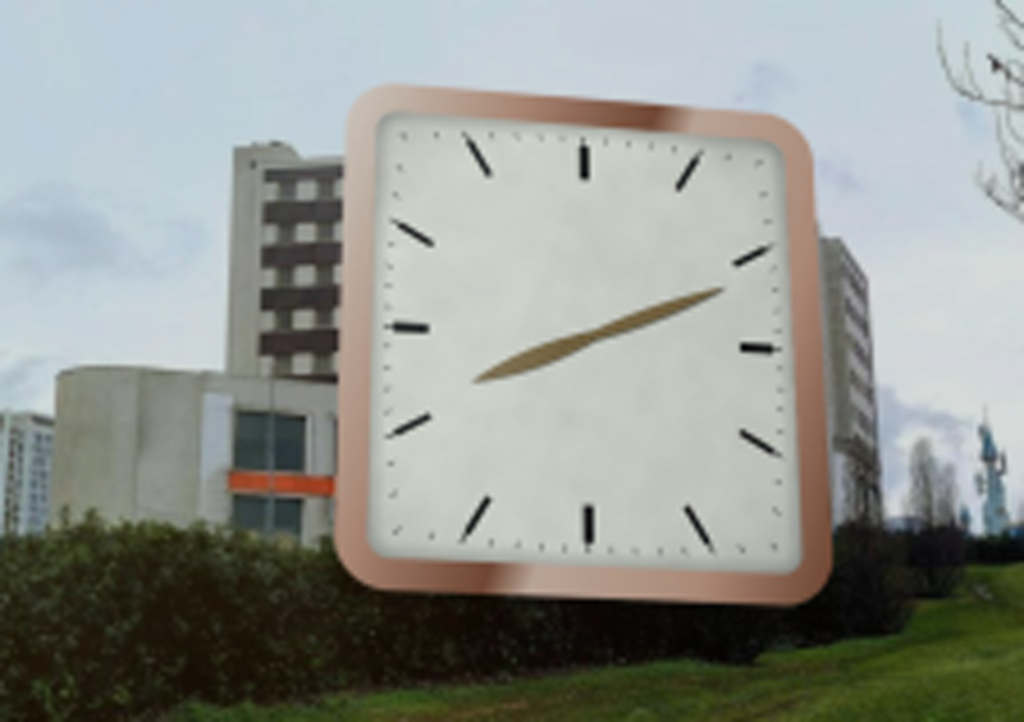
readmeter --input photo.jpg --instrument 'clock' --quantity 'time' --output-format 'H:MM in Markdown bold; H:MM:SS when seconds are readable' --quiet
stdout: **8:11**
